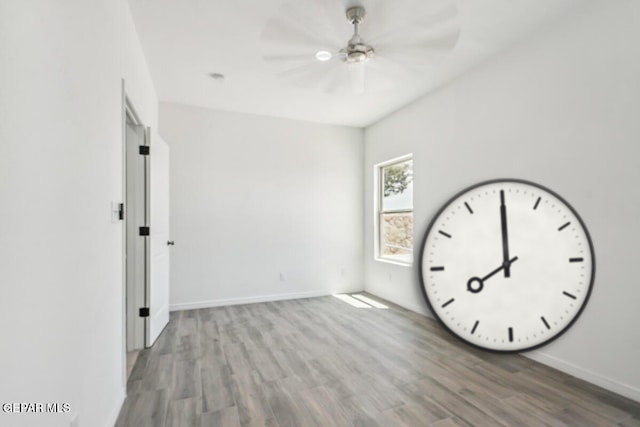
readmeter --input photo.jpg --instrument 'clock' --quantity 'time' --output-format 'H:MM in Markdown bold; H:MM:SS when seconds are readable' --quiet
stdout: **8:00**
